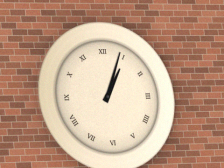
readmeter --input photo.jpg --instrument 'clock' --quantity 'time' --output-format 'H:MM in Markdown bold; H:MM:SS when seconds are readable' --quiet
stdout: **1:04**
